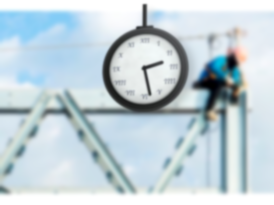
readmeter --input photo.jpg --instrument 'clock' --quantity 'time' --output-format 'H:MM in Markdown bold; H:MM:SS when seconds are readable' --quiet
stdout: **2:28**
